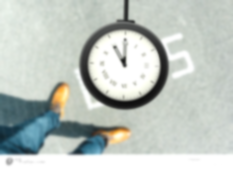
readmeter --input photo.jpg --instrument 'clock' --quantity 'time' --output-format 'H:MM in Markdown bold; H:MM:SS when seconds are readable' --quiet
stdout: **11:00**
